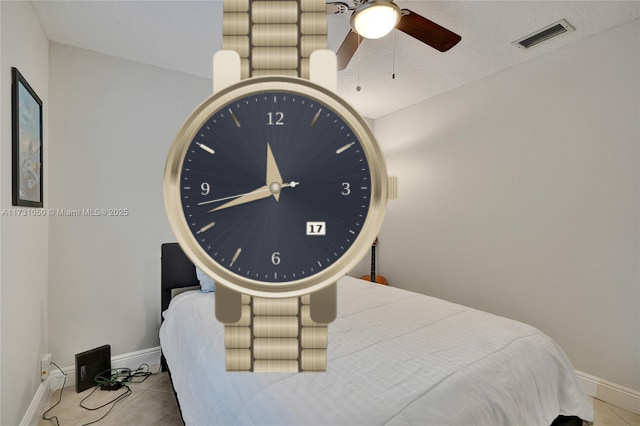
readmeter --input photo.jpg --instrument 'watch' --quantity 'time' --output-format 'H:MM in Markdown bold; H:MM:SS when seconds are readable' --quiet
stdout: **11:41:43**
